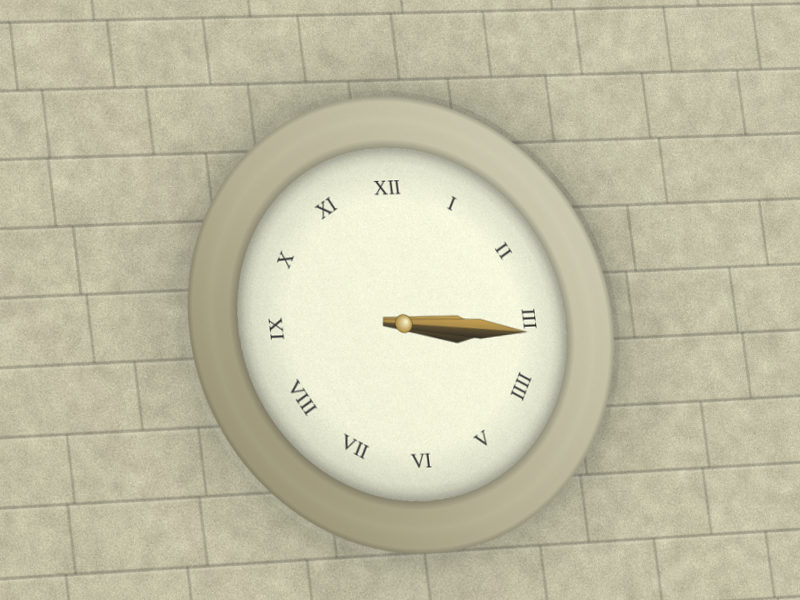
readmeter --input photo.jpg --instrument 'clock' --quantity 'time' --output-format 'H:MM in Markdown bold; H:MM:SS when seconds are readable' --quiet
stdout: **3:16**
